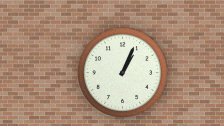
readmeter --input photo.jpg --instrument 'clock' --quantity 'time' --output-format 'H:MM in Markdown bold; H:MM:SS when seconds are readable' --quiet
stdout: **1:04**
